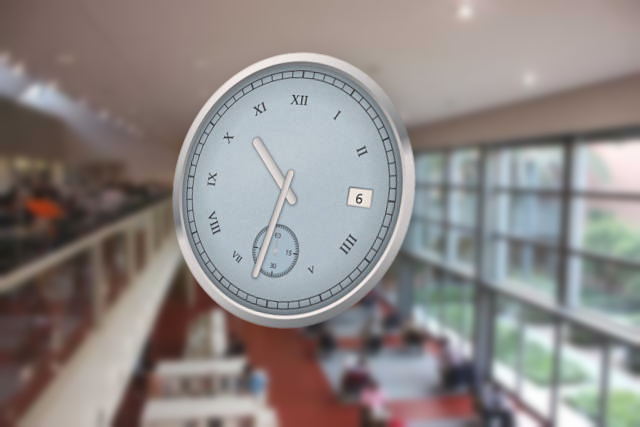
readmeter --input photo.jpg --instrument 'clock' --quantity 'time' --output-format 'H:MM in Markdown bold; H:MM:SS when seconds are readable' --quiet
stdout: **10:32**
